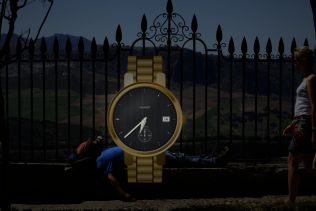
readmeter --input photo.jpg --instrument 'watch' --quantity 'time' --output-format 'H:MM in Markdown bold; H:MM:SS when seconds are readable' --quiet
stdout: **6:38**
